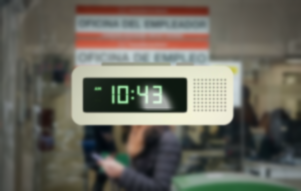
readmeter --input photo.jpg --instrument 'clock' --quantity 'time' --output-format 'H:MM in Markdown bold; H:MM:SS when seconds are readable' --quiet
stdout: **10:43**
